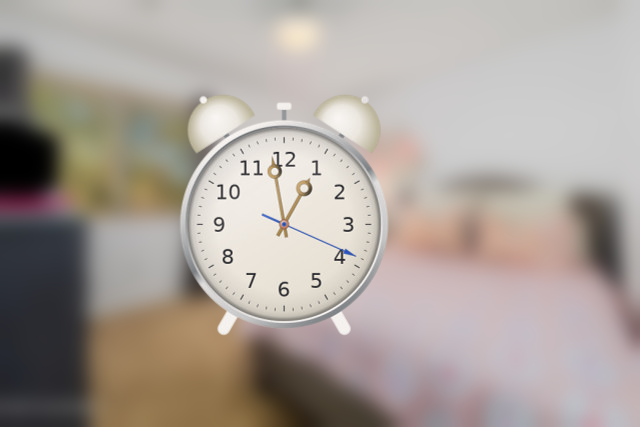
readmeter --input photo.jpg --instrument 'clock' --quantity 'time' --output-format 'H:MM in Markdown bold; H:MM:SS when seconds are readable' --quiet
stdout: **12:58:19**
